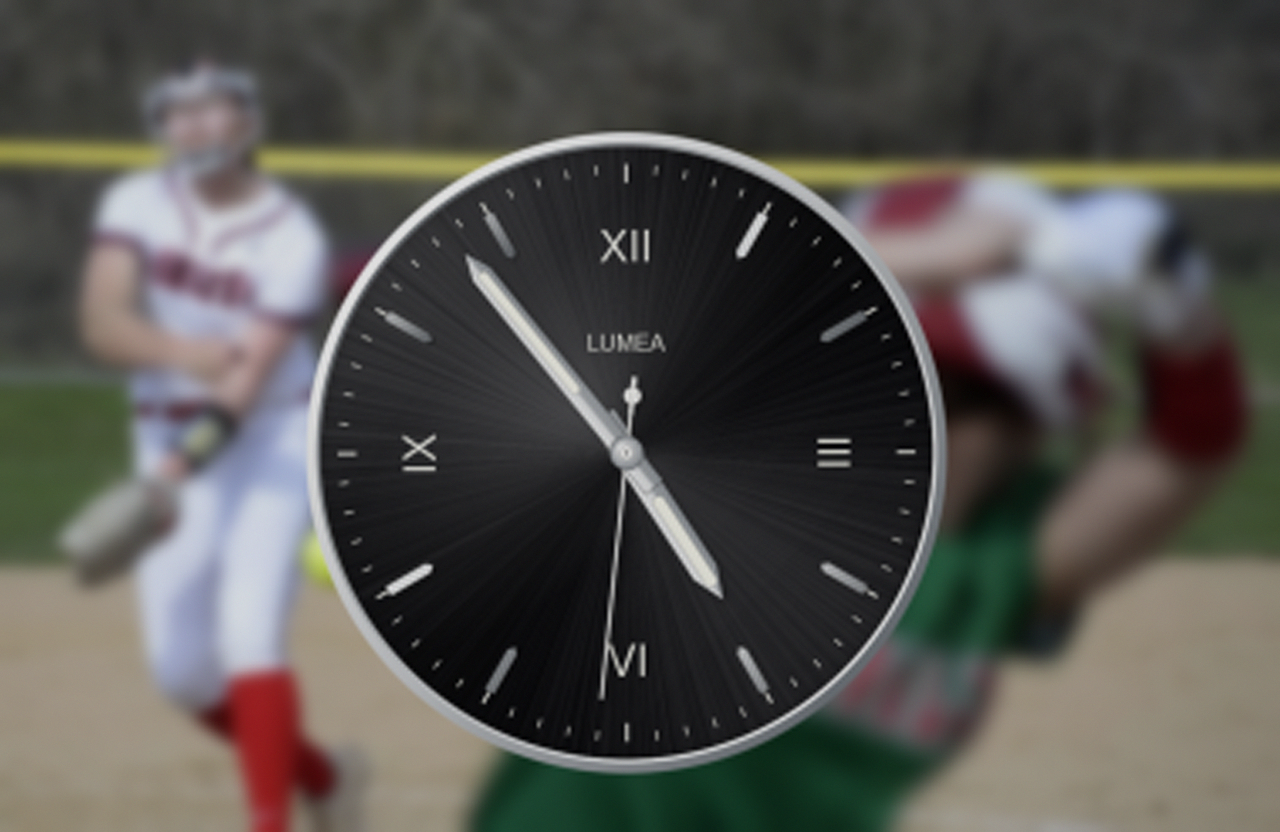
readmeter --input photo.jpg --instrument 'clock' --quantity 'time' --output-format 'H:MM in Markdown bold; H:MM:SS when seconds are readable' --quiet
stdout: **4:53:31**
